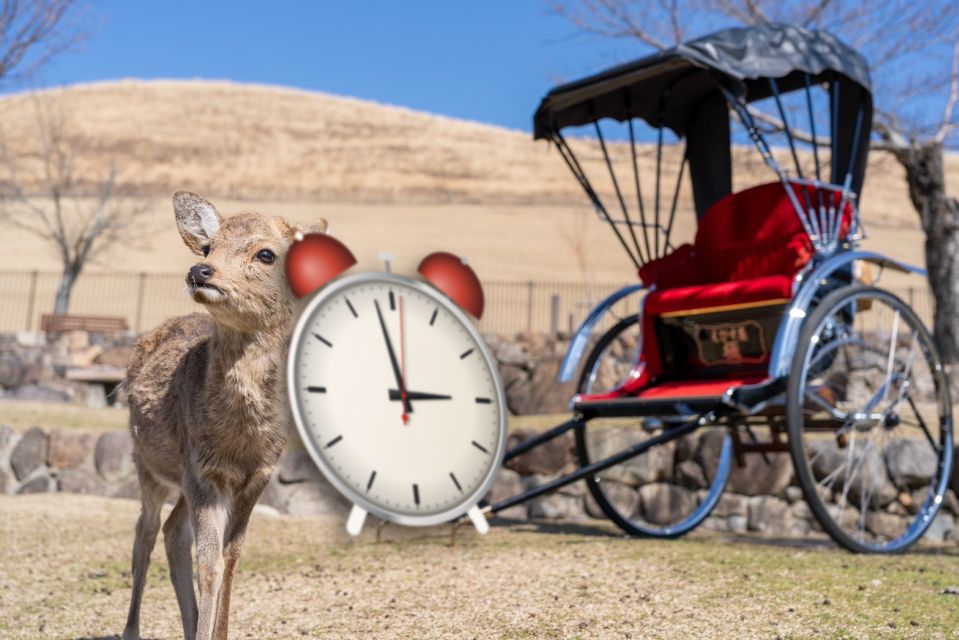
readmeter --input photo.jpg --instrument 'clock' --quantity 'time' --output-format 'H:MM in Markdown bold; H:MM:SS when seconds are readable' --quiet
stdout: **2:58:01**
